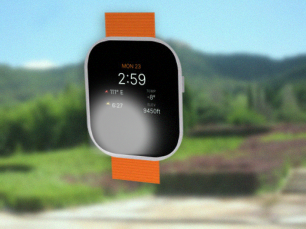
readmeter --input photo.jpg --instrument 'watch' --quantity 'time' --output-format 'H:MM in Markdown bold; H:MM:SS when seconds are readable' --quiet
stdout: **2:59**
